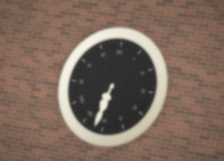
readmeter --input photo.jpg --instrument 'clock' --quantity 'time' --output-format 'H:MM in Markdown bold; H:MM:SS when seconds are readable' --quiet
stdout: **6:32**
